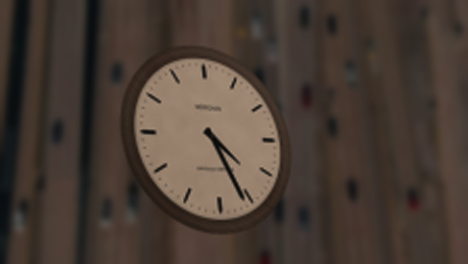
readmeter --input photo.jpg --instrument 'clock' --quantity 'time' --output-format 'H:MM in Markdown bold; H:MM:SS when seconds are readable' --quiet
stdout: **4:26**
